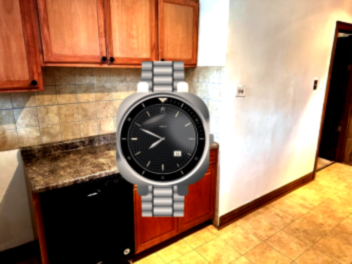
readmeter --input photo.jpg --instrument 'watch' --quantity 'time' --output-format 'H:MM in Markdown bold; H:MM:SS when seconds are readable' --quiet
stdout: **7:49**
